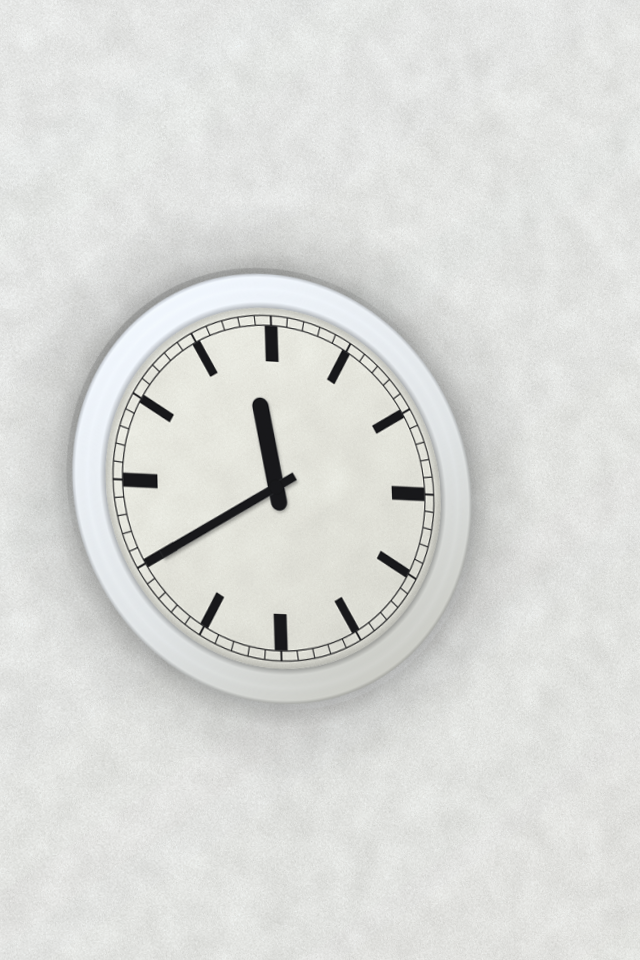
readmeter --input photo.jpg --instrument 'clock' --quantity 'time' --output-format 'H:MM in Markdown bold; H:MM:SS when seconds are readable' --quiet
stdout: **11:40**
